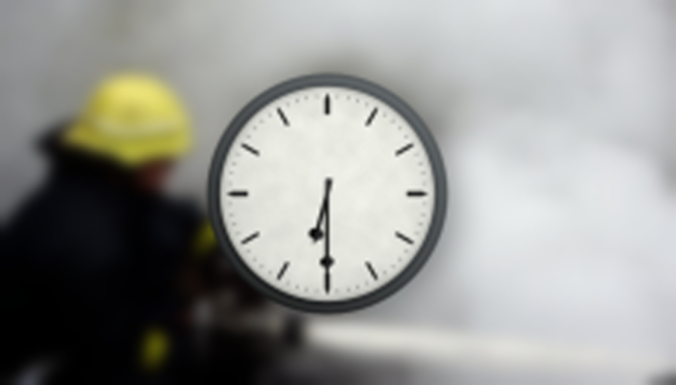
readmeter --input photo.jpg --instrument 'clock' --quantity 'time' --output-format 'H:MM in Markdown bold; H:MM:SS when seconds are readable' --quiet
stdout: **6:30**
